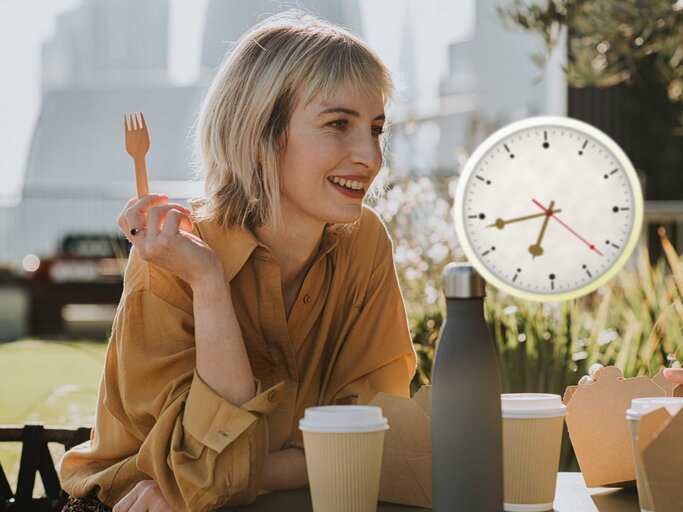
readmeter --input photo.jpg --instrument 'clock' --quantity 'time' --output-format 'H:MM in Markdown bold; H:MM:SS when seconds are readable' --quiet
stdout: **6:43:22**
